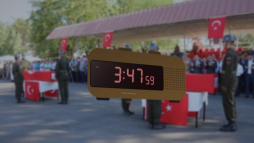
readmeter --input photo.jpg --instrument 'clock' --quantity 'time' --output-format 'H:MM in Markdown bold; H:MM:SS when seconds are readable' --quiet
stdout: **3:47:59**
